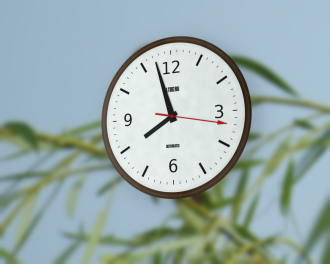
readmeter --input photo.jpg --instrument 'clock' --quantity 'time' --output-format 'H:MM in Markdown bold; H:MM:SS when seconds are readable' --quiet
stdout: **7:57:17**
